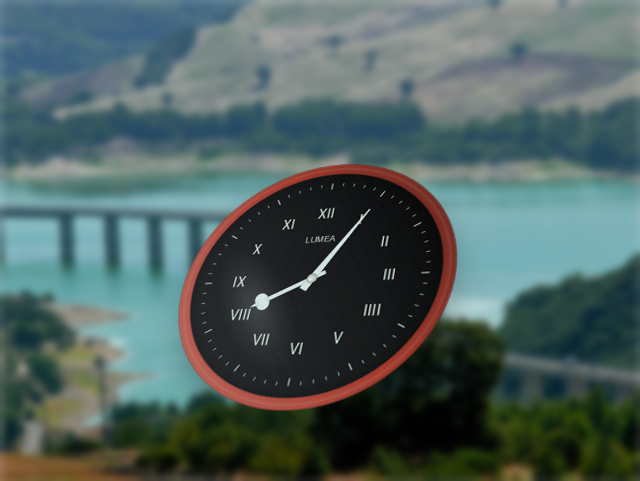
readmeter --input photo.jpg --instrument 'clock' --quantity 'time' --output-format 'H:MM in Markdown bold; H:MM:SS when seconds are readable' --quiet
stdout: **8:05**
